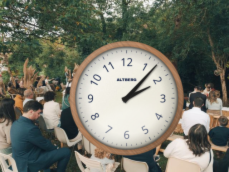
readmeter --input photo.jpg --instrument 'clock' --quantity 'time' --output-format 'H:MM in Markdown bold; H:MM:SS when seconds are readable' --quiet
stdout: **2:07**
